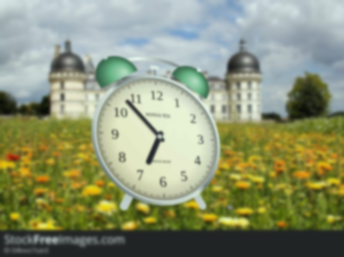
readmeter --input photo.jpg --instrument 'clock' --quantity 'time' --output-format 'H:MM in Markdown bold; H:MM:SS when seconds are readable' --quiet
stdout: **6:53**
